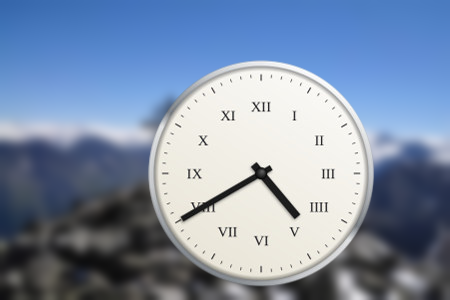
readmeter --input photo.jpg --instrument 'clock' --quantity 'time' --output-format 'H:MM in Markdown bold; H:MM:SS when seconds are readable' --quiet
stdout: **4:40**
